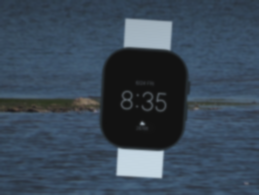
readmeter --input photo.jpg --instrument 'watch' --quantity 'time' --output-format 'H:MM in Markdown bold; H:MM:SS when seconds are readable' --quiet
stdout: **8:35**
